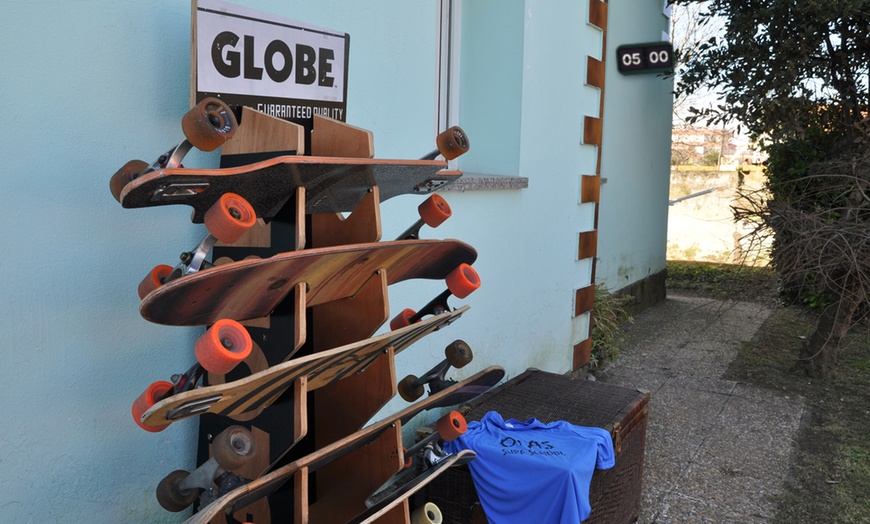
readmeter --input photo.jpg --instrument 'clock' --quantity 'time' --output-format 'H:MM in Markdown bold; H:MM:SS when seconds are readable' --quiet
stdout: **5:00**
